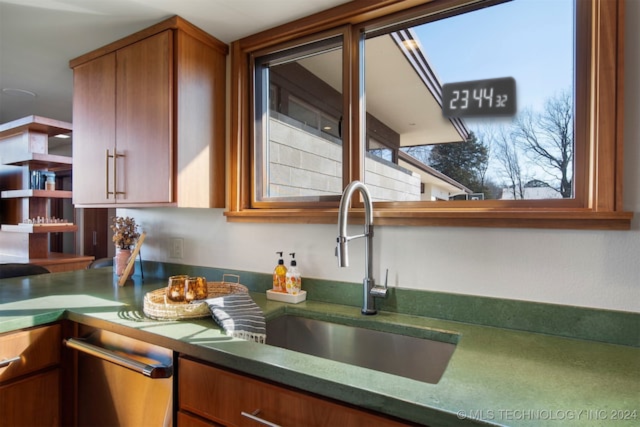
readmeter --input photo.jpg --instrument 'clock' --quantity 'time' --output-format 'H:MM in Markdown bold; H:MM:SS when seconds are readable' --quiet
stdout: **23:44**
